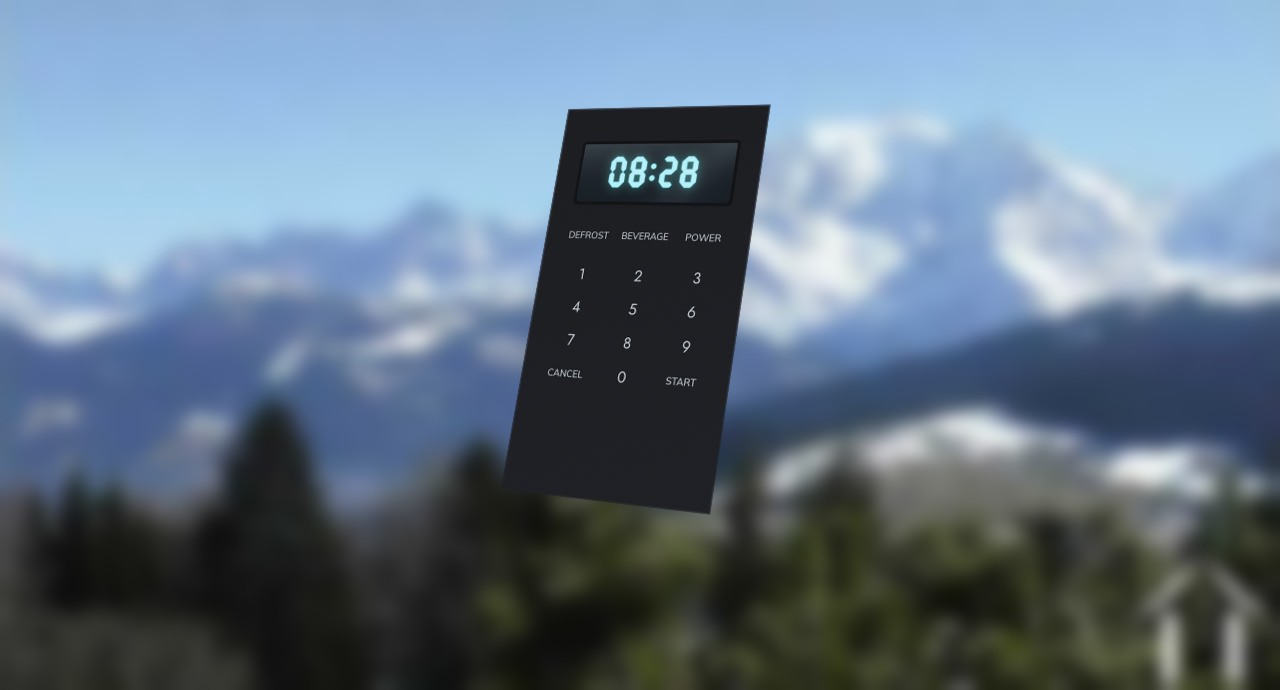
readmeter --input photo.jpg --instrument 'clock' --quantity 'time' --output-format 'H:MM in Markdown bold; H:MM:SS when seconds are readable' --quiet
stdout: **8:28**
